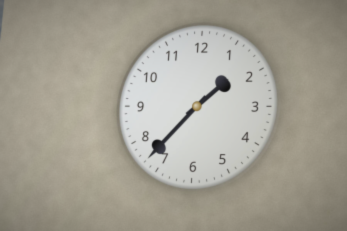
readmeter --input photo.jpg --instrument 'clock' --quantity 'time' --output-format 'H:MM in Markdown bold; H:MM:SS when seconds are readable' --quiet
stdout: **1:37**
